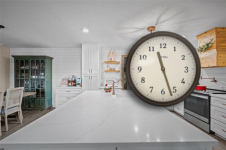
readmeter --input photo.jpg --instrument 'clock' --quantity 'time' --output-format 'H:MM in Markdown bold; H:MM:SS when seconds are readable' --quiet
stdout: **11:27**
